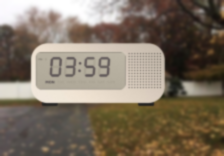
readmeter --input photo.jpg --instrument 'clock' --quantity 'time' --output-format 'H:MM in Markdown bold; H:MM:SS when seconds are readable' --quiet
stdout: **3:59**
